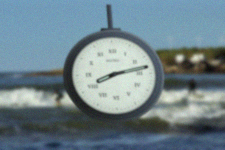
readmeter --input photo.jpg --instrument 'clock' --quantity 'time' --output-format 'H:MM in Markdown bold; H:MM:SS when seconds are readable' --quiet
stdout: **8:13**
